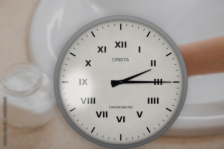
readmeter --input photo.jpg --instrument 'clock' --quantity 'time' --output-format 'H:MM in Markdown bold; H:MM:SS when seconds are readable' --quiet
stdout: **2:15**
